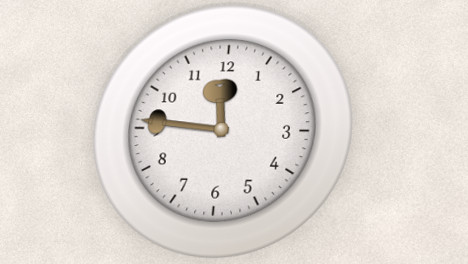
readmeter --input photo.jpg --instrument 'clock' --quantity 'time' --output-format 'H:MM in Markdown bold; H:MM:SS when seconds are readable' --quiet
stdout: **11:46**
